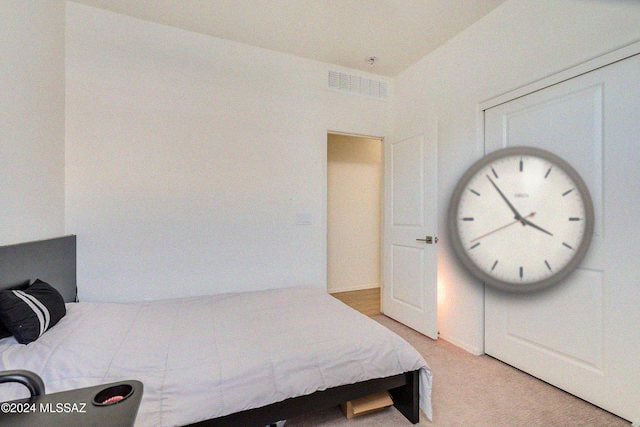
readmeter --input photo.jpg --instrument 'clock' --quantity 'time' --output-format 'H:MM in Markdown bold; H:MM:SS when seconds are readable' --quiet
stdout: **3:53:41**
